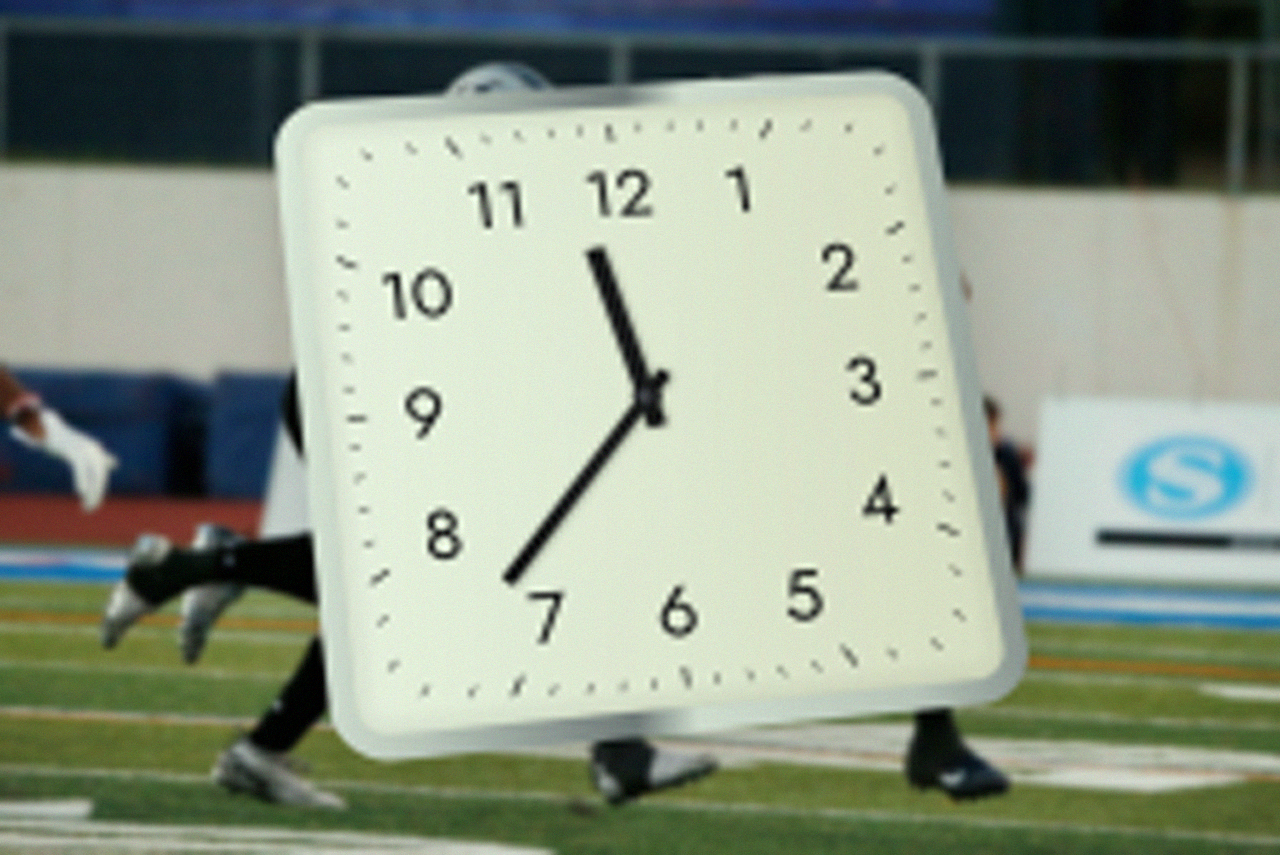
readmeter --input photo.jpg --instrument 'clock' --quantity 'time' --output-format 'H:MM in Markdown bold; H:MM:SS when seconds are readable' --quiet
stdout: **11:37**
